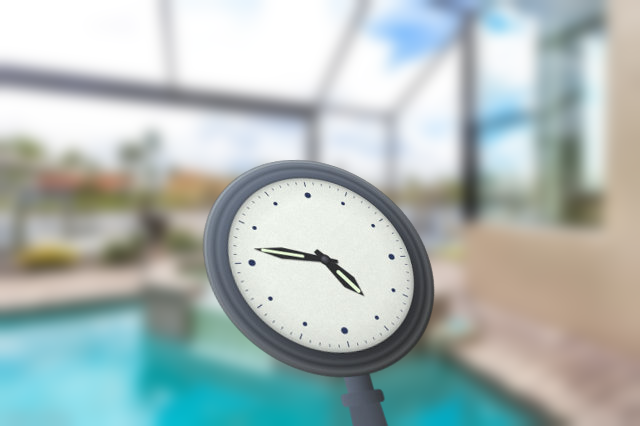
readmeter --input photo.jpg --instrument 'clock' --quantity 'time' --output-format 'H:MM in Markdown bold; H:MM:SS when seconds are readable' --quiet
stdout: **4:47**
